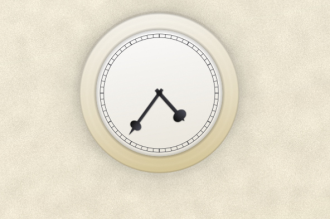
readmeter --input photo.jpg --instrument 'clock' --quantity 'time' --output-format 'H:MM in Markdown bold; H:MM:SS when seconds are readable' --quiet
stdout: **4:36**
